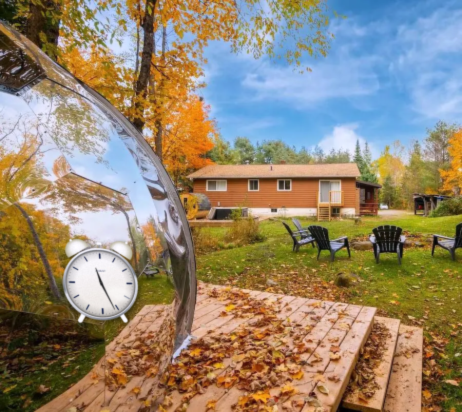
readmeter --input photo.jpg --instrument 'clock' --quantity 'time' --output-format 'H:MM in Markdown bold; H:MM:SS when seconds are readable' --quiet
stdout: **11:26**
